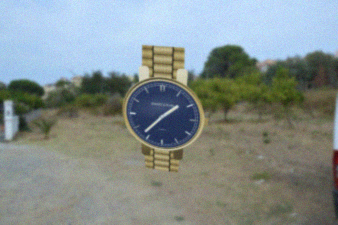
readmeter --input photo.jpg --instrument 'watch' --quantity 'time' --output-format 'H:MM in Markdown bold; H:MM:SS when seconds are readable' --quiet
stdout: **1:37**
